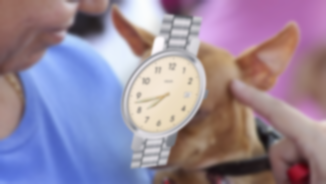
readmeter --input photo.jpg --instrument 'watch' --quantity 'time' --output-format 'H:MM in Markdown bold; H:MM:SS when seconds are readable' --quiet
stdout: **7:43**
